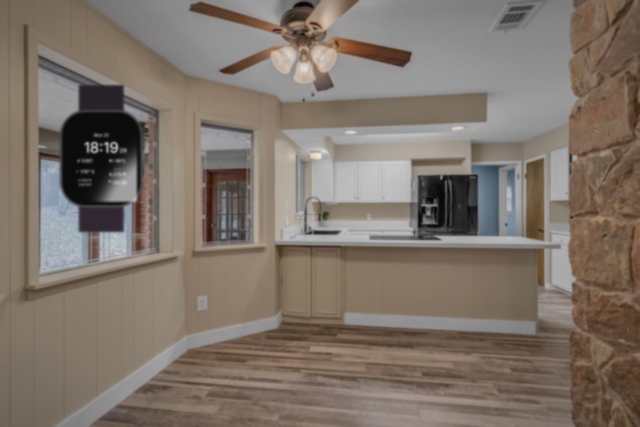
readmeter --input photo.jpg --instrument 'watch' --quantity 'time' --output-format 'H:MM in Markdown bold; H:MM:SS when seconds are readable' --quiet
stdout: **18:19**
